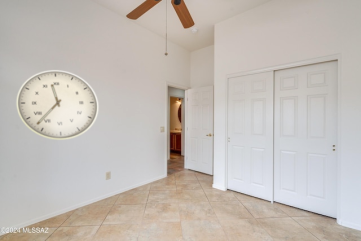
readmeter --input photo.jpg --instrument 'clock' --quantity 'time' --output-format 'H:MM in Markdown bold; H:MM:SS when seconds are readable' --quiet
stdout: **11:37**
